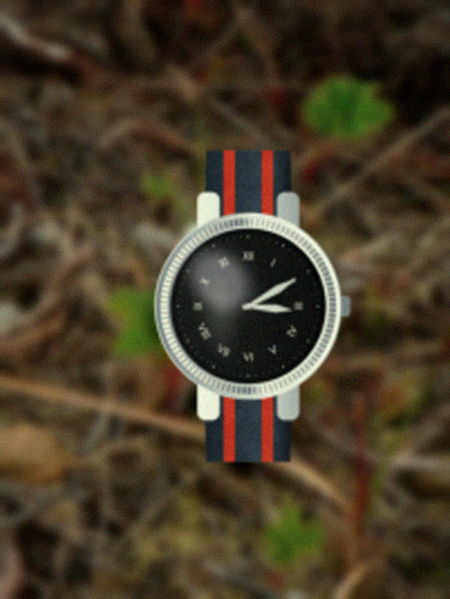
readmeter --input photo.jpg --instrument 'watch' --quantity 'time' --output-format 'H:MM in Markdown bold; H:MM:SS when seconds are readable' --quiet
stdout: **3:10**
